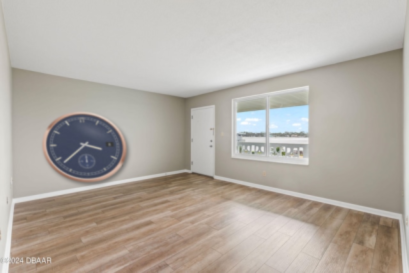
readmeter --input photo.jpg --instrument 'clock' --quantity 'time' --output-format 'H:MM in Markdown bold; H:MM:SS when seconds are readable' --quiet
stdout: **3:38**
